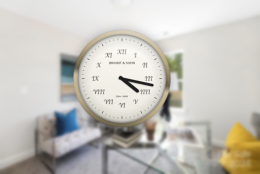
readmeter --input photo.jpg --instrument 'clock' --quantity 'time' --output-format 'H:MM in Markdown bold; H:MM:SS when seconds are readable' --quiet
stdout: **4:17**
